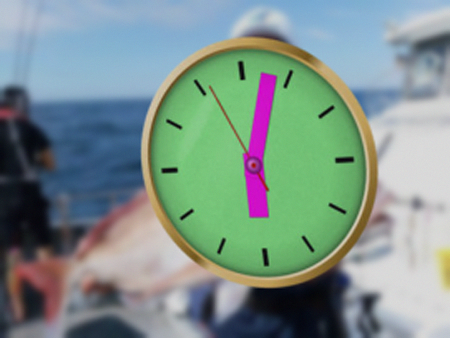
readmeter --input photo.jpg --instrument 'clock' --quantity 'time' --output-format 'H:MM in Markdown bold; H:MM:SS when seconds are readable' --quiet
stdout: **6:02:56**
